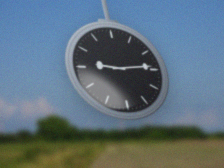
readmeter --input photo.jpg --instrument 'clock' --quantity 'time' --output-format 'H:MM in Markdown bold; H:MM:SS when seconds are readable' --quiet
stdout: **9:14**
